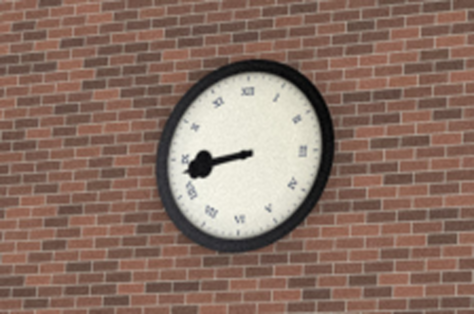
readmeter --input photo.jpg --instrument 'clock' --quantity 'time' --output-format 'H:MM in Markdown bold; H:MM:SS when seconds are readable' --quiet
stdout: **8:43**
